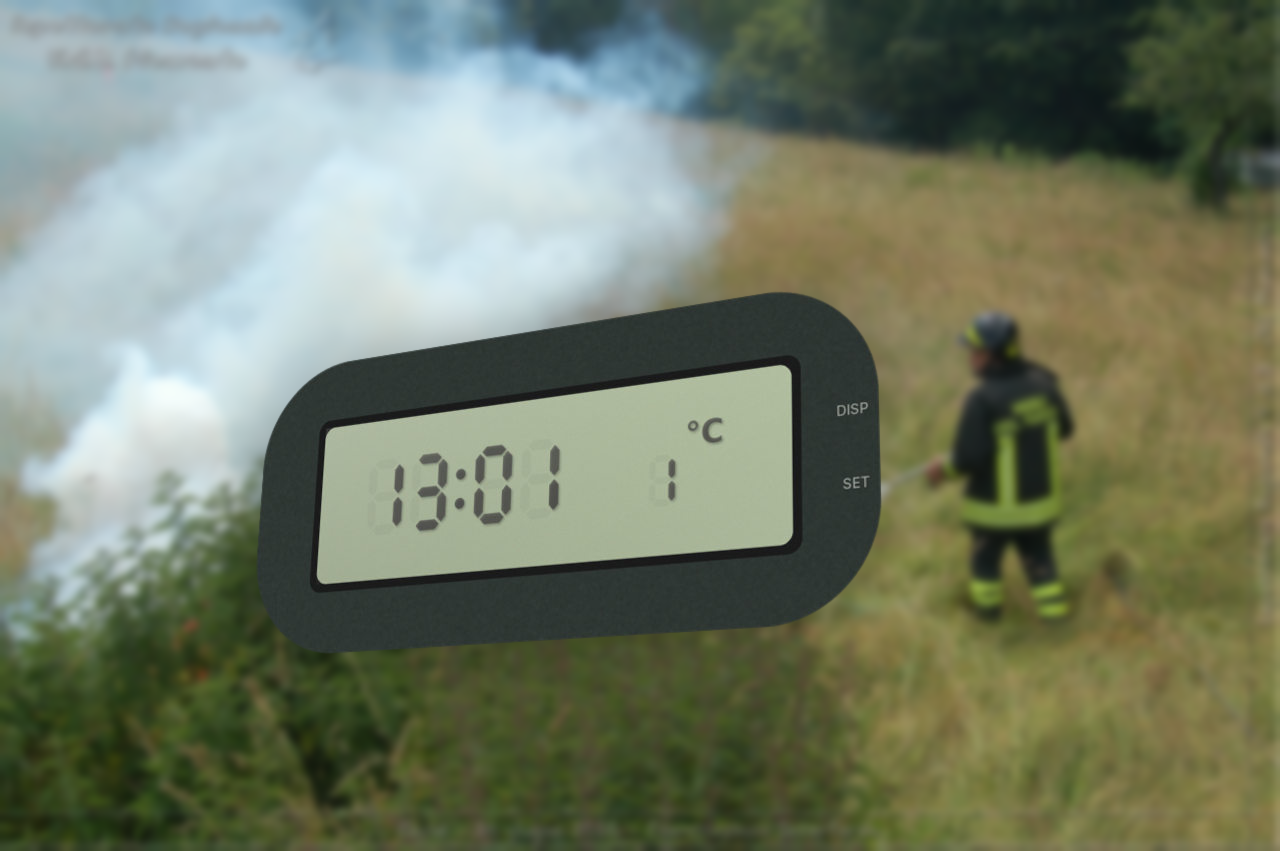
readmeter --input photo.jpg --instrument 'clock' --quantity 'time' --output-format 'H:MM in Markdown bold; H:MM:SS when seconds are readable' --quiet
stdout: **13:01**
